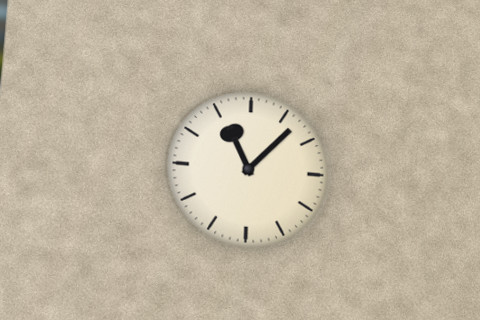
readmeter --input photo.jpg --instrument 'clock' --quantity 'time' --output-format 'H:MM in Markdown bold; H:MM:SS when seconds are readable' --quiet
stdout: **11:07**
